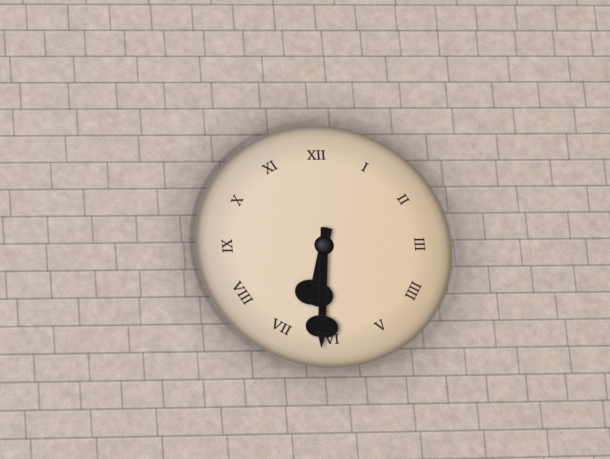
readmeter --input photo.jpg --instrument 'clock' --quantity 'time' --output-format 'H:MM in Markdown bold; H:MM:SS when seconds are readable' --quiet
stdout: **6:31**
